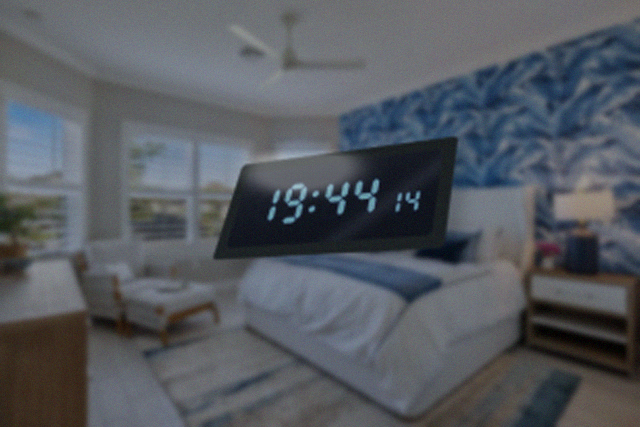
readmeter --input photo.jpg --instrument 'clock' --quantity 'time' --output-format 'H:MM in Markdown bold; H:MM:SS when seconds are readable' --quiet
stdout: **19:44:14**
